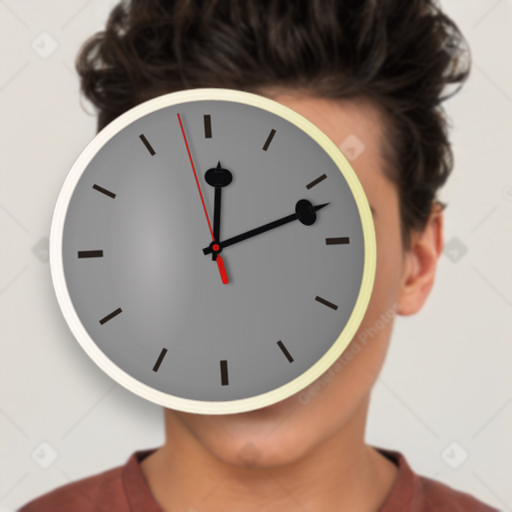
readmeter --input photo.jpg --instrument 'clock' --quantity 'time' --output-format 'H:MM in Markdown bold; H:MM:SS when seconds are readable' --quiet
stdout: **12:11:58**
